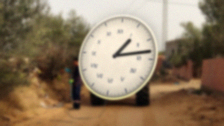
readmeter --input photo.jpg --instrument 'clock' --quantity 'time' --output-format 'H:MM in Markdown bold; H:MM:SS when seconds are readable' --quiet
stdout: **1:13**
